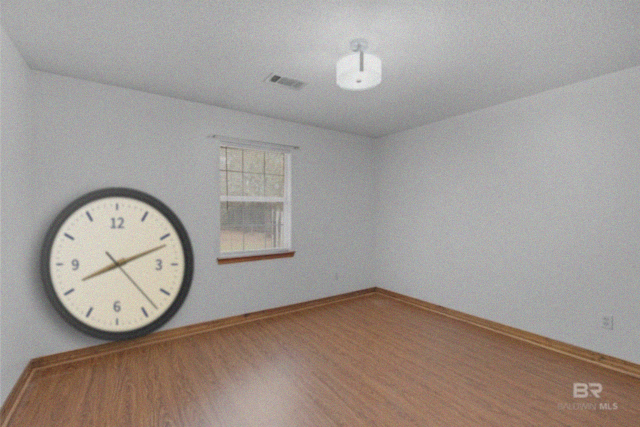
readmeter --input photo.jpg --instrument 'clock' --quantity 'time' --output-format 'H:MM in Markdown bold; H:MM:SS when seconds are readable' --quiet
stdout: **8:11:23**
